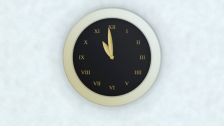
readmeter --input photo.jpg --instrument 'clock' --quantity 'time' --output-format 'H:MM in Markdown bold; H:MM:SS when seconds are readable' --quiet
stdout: **10:59**
